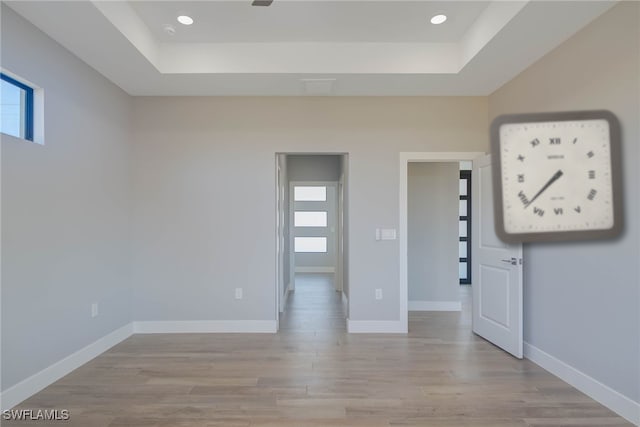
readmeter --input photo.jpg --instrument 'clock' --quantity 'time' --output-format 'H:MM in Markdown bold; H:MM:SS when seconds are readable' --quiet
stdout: **7:38**
